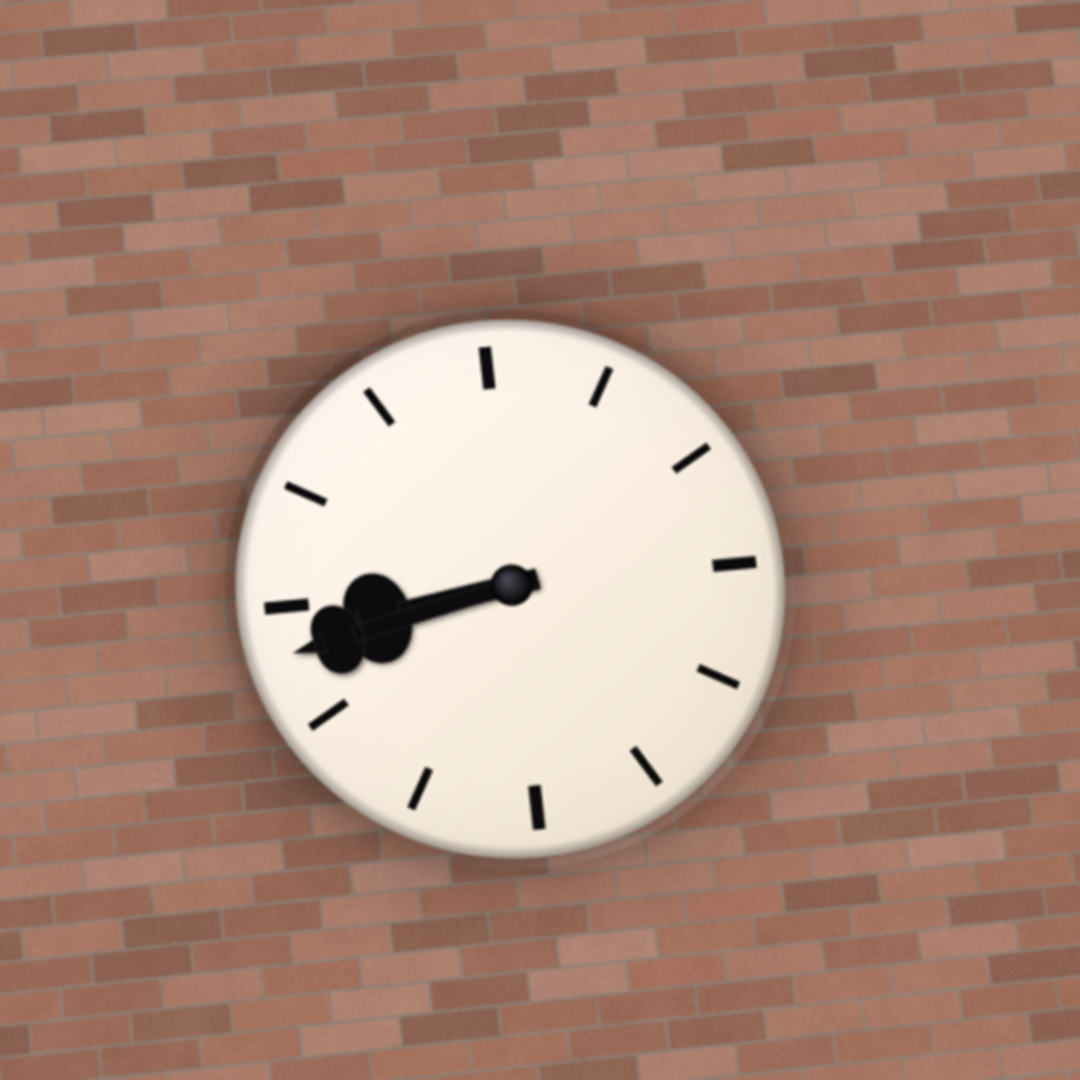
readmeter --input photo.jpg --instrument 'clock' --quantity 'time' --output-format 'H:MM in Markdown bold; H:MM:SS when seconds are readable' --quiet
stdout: **8:43**
